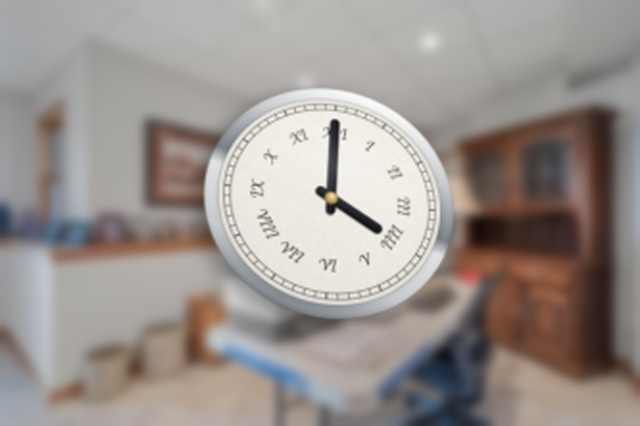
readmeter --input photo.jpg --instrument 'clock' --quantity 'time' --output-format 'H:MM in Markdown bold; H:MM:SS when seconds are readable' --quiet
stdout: **4:00**
